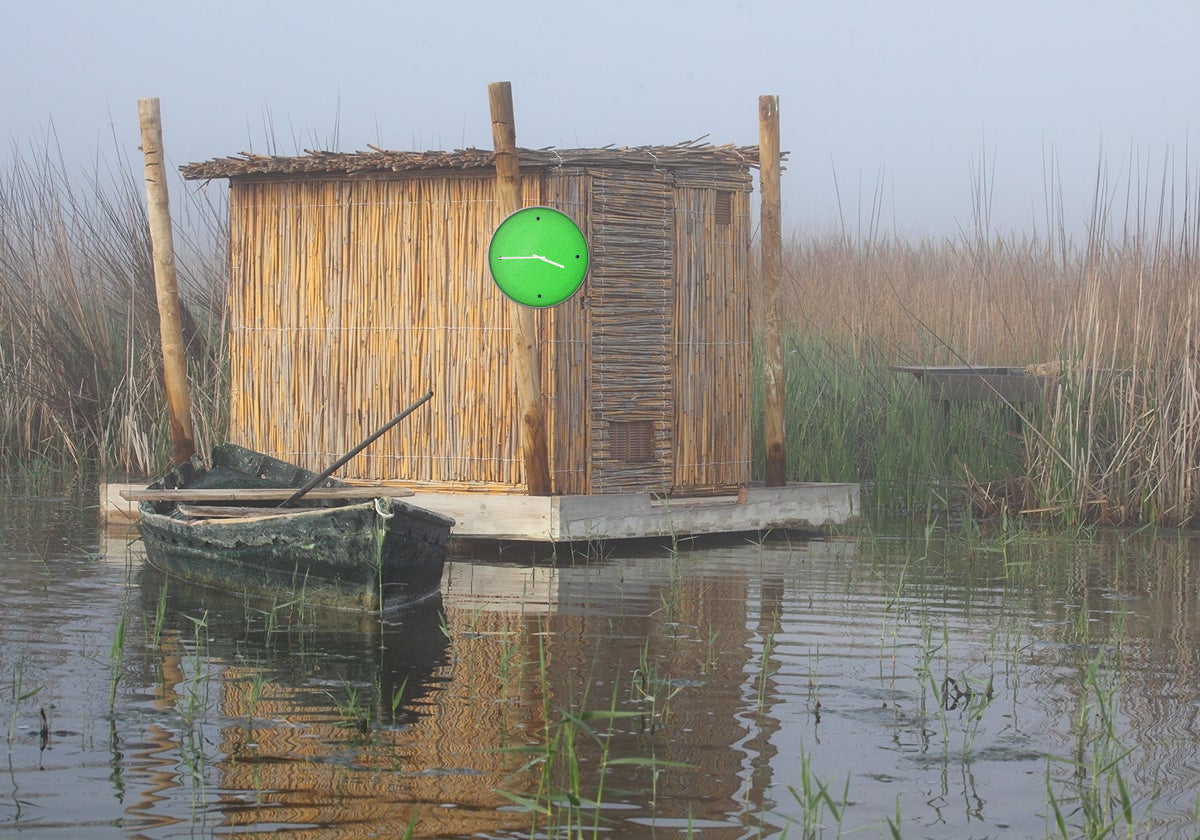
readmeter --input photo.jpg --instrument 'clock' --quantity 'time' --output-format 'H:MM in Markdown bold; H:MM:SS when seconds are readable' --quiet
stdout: **3:45**
